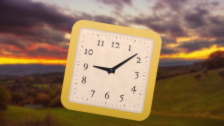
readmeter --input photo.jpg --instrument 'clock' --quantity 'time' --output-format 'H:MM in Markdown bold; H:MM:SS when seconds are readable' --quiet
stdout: **9:08**
